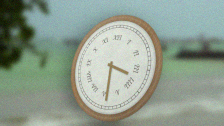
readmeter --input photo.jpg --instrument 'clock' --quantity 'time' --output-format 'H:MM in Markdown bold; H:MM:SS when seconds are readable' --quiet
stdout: **3:29**
